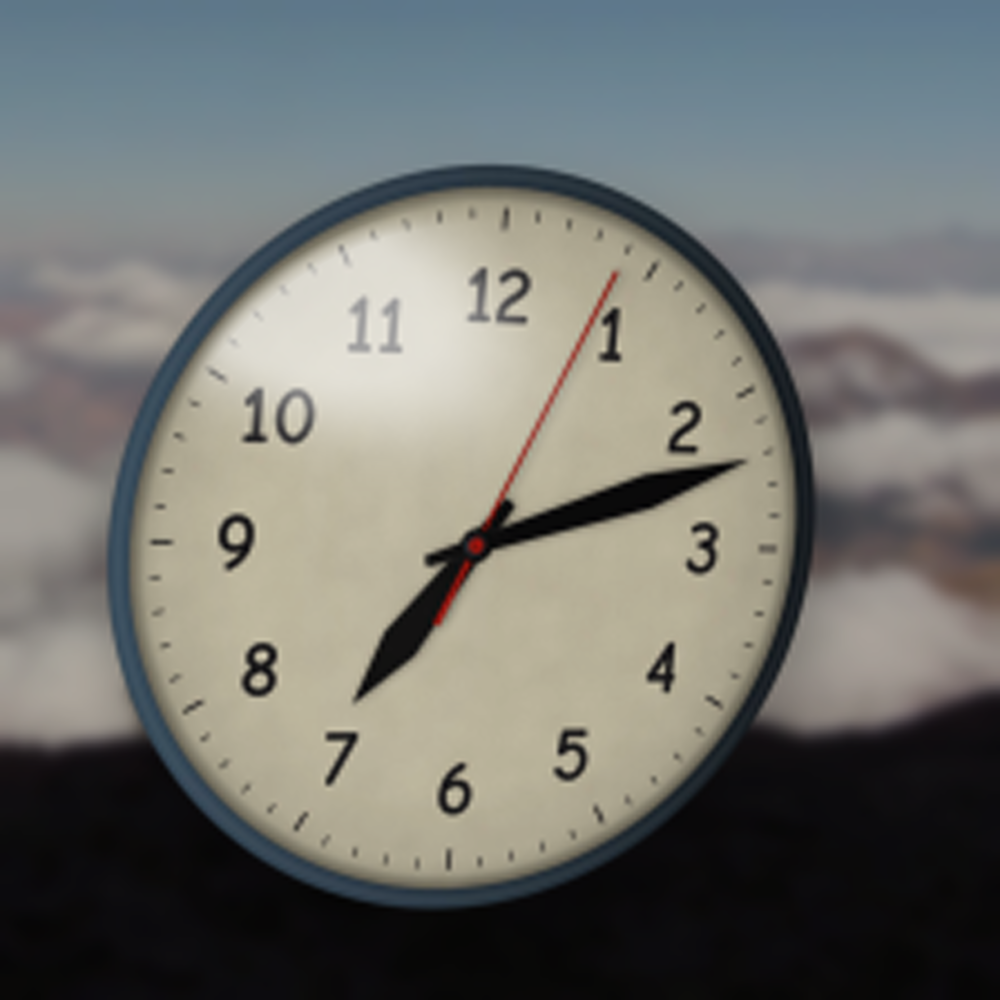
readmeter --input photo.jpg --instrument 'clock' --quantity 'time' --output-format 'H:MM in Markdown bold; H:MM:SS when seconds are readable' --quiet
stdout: **7:12:04**
